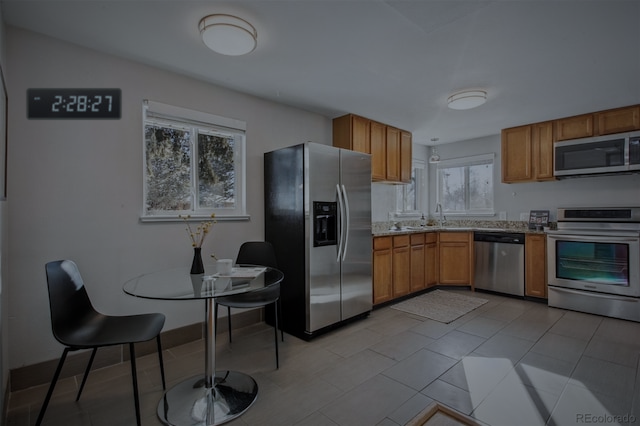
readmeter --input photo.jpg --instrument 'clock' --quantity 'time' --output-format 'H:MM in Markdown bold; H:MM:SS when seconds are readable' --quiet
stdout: **2:28:27**
